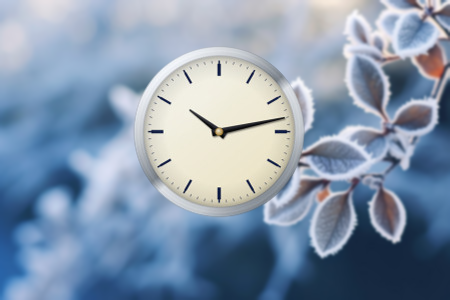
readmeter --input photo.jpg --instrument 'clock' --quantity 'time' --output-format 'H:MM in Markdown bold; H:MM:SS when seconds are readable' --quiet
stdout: **10:13**
